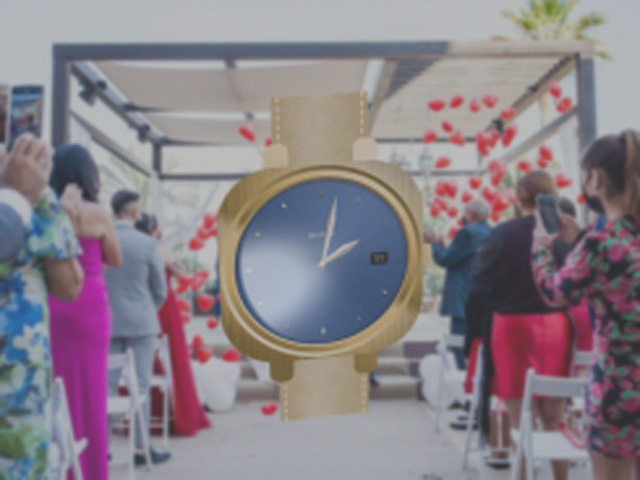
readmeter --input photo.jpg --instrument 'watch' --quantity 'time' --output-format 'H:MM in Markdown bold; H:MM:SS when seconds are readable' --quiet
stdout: **2:02**
